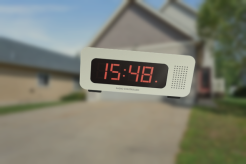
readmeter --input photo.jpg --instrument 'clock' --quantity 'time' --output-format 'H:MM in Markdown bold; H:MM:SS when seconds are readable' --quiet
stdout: **15:48**
